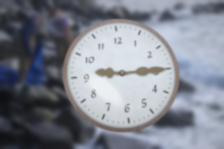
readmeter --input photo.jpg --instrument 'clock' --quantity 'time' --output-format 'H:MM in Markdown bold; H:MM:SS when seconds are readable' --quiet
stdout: **9:15**
